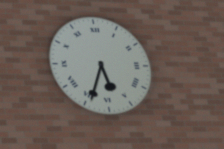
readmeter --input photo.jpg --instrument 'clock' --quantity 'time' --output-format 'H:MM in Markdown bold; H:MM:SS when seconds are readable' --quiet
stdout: **5:34**
